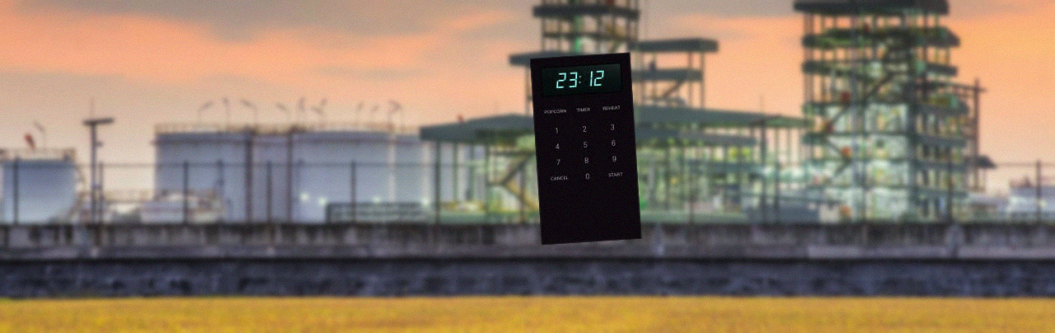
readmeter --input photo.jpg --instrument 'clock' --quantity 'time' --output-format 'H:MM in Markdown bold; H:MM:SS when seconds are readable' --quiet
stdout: **23:12**
